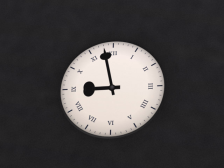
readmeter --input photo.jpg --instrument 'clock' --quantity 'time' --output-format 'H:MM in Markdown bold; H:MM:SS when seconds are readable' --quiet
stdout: **8:58**
